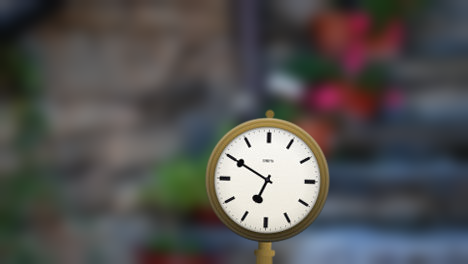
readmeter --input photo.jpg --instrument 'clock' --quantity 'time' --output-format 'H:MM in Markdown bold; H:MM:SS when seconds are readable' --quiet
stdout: **6:50**
